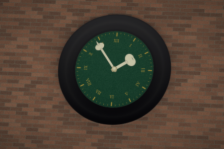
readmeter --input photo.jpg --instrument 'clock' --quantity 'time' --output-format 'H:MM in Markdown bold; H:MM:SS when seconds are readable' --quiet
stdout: **1:54**
